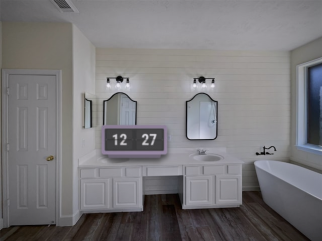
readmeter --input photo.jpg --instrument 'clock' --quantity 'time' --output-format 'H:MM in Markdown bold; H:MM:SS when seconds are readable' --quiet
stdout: **12:27**
